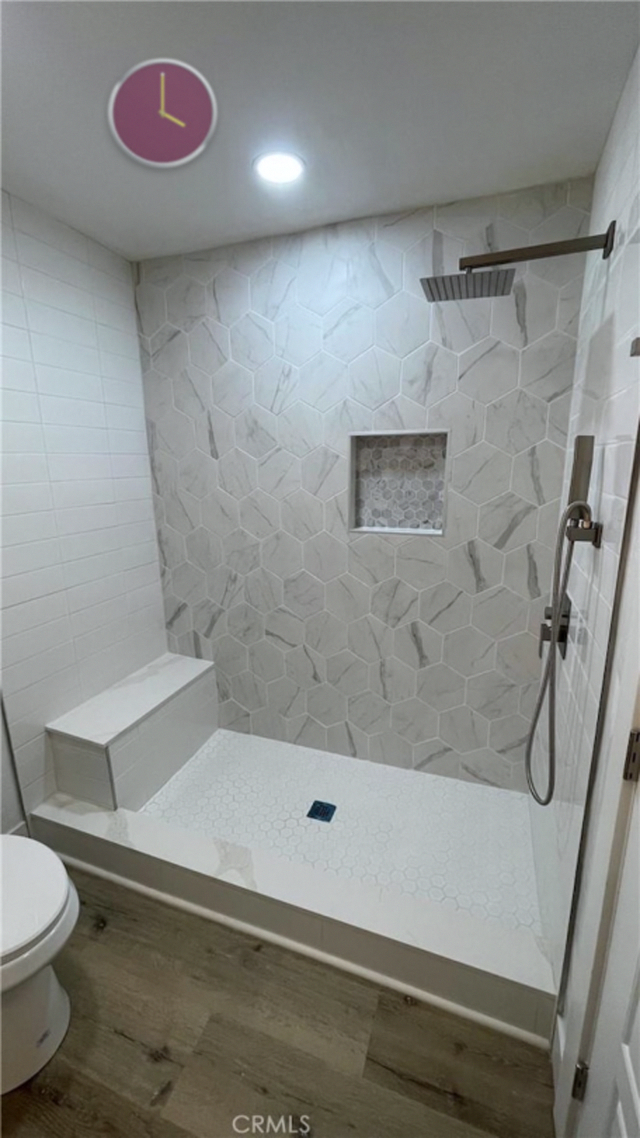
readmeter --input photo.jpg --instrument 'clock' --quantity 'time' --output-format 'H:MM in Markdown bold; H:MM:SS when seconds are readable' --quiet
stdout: **4:00**
